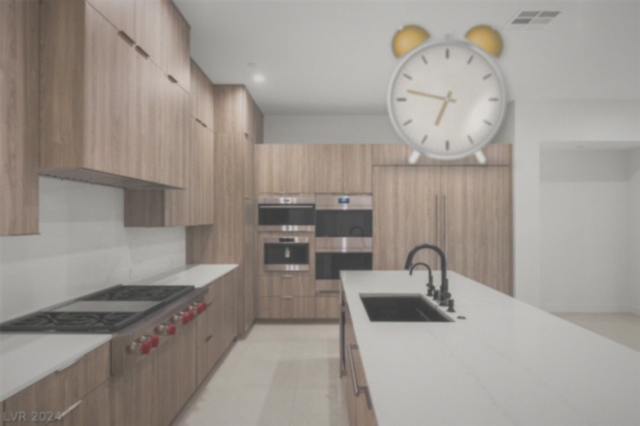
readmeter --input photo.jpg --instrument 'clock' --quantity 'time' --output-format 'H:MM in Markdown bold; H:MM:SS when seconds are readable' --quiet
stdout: **6:47**
